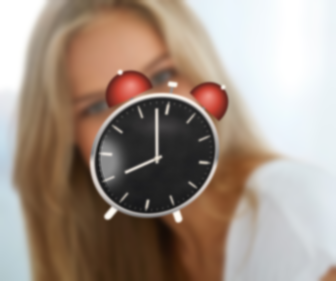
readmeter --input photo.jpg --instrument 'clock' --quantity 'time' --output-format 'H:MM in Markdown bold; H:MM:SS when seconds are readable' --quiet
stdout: **7:58**
